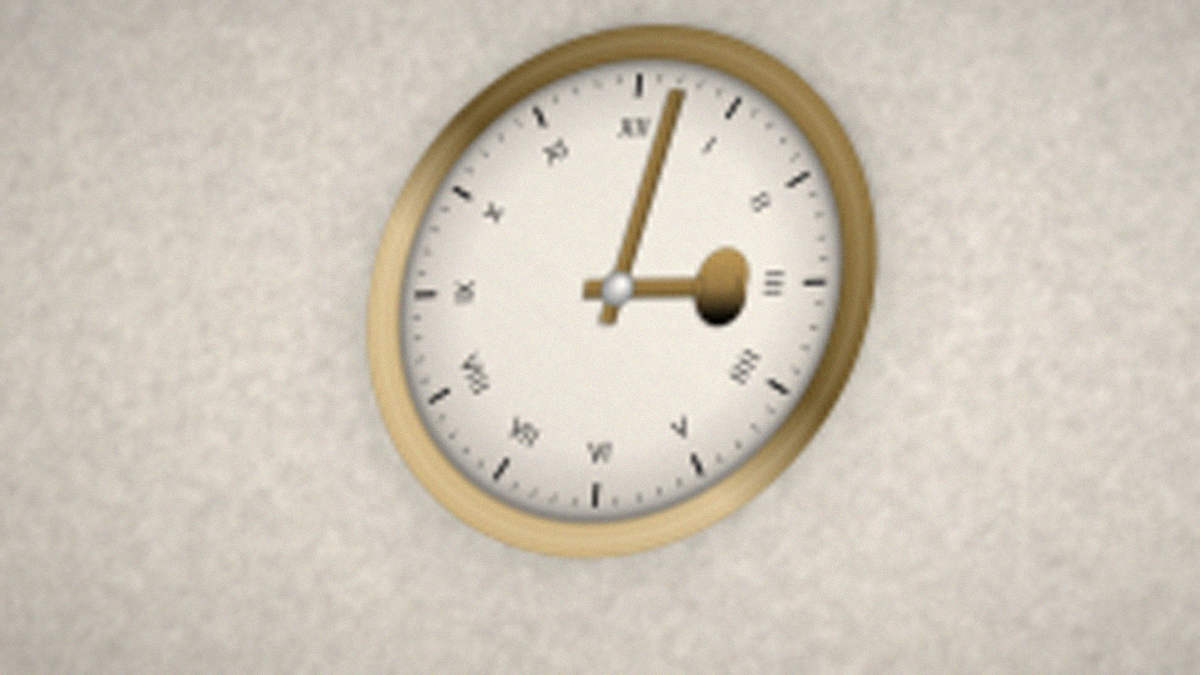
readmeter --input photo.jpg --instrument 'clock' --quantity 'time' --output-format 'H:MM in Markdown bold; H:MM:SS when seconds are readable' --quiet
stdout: **3:02**
